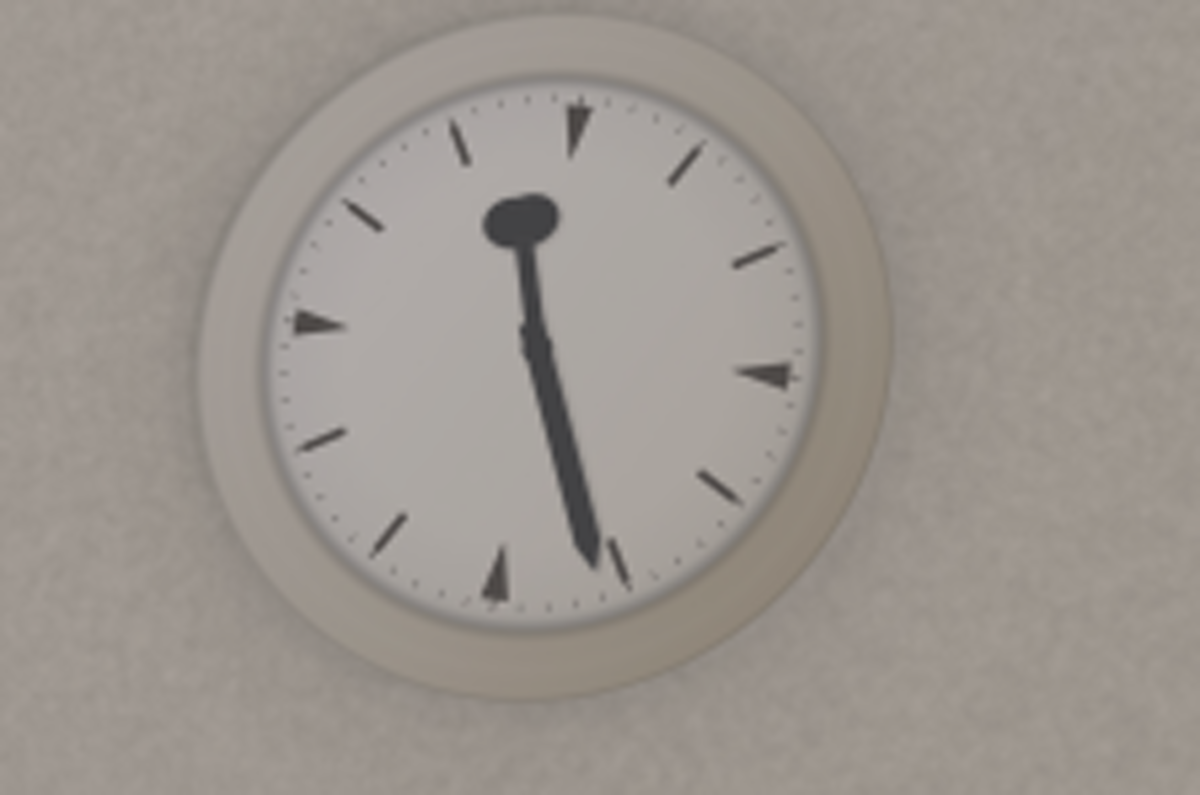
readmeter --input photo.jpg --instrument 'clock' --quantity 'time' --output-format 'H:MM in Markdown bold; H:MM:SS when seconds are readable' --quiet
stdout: **11:26**
